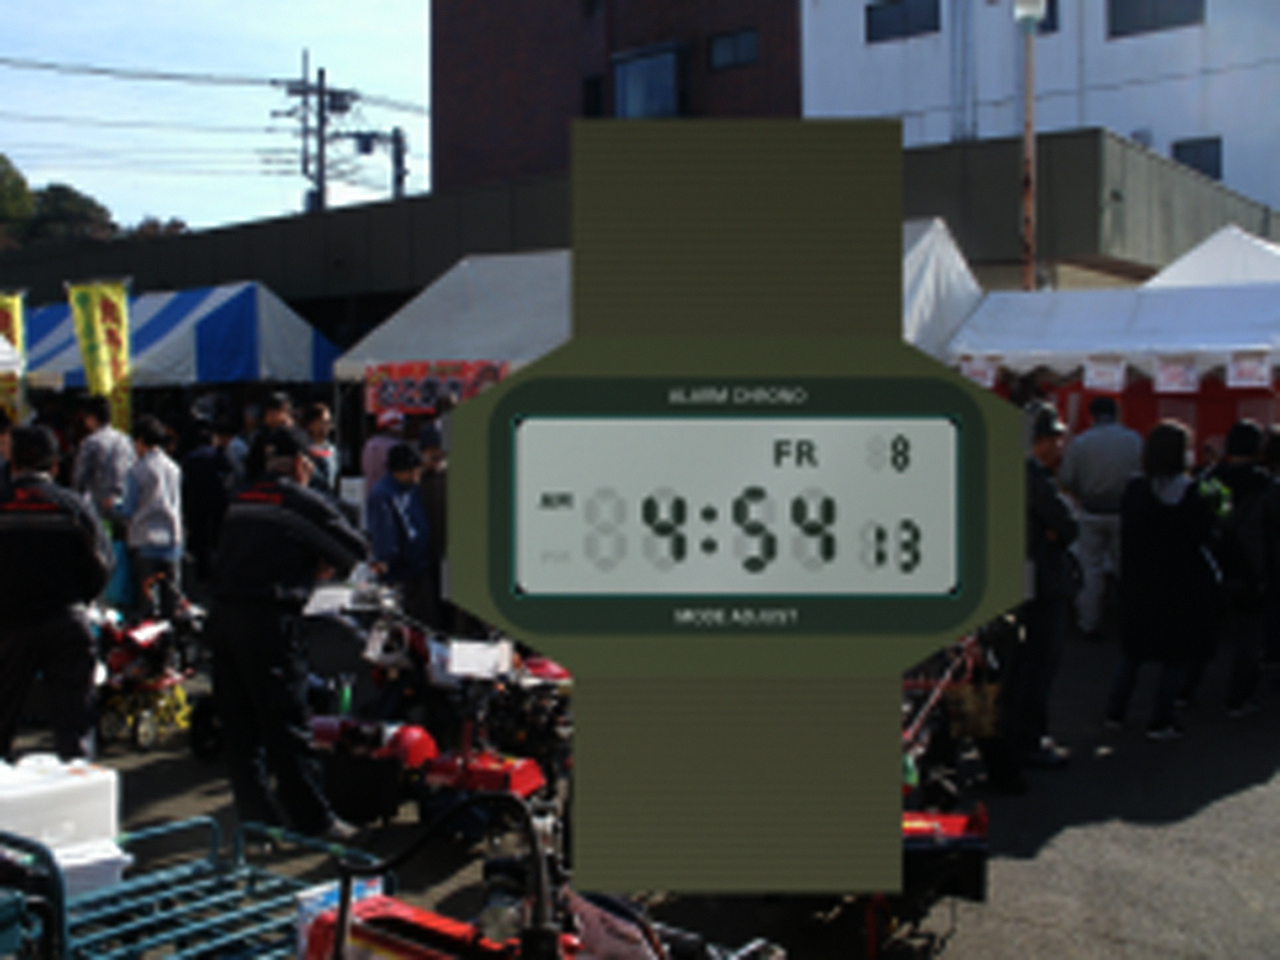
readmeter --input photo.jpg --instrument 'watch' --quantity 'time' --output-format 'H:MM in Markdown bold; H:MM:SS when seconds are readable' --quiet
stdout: **4:54:13**
